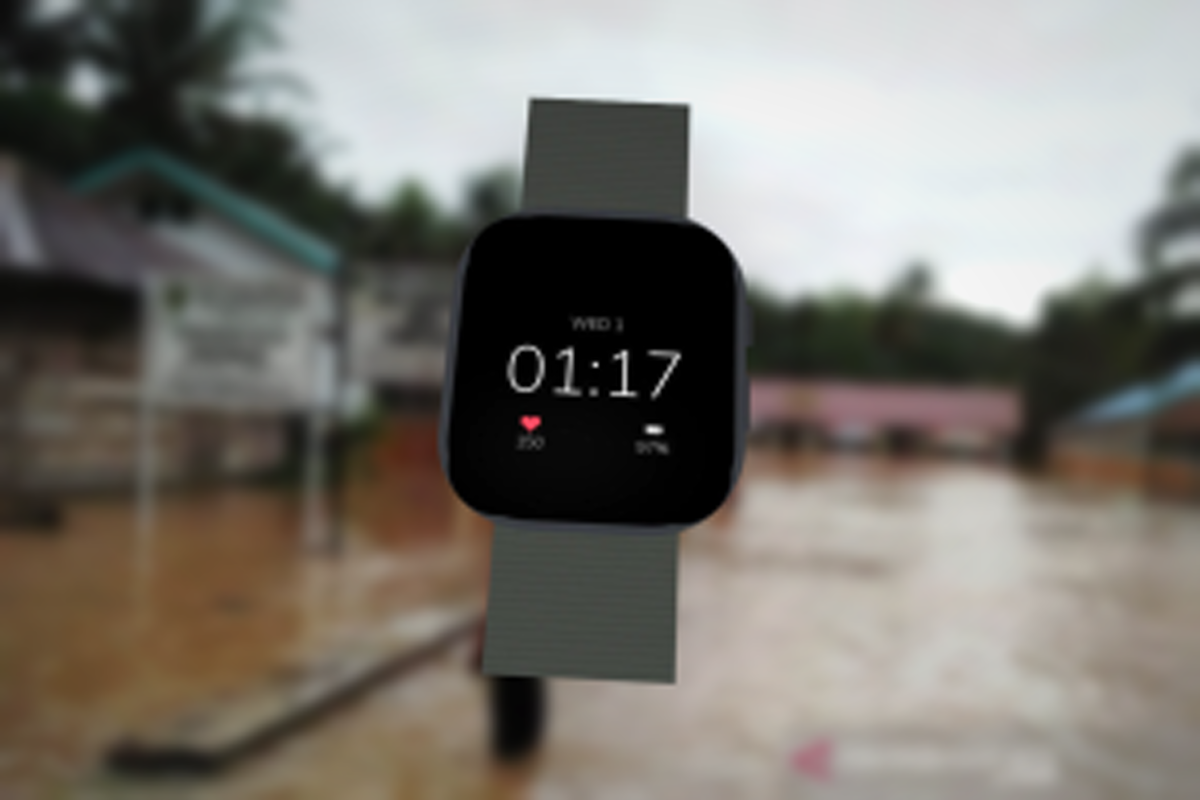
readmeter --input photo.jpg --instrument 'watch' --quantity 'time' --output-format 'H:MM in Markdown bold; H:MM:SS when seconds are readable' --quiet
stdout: **1:17**
